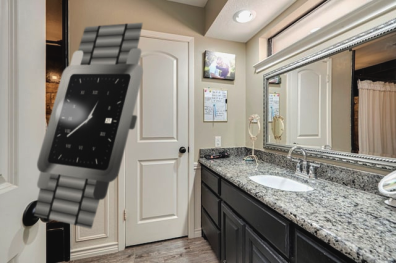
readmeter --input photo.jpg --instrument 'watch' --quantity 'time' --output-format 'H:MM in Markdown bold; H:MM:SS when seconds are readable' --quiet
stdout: **12:38**
